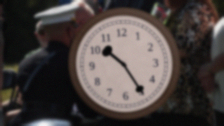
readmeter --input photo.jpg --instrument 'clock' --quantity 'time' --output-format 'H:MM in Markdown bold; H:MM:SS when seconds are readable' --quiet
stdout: **10:25**
